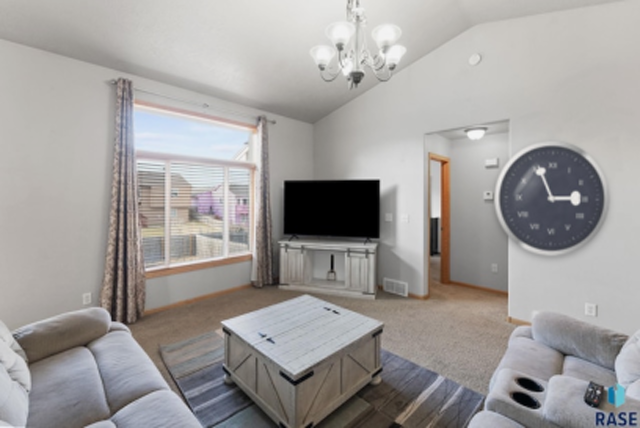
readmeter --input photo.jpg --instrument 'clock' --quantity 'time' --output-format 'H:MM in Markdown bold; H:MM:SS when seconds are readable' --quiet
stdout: **2:56**
